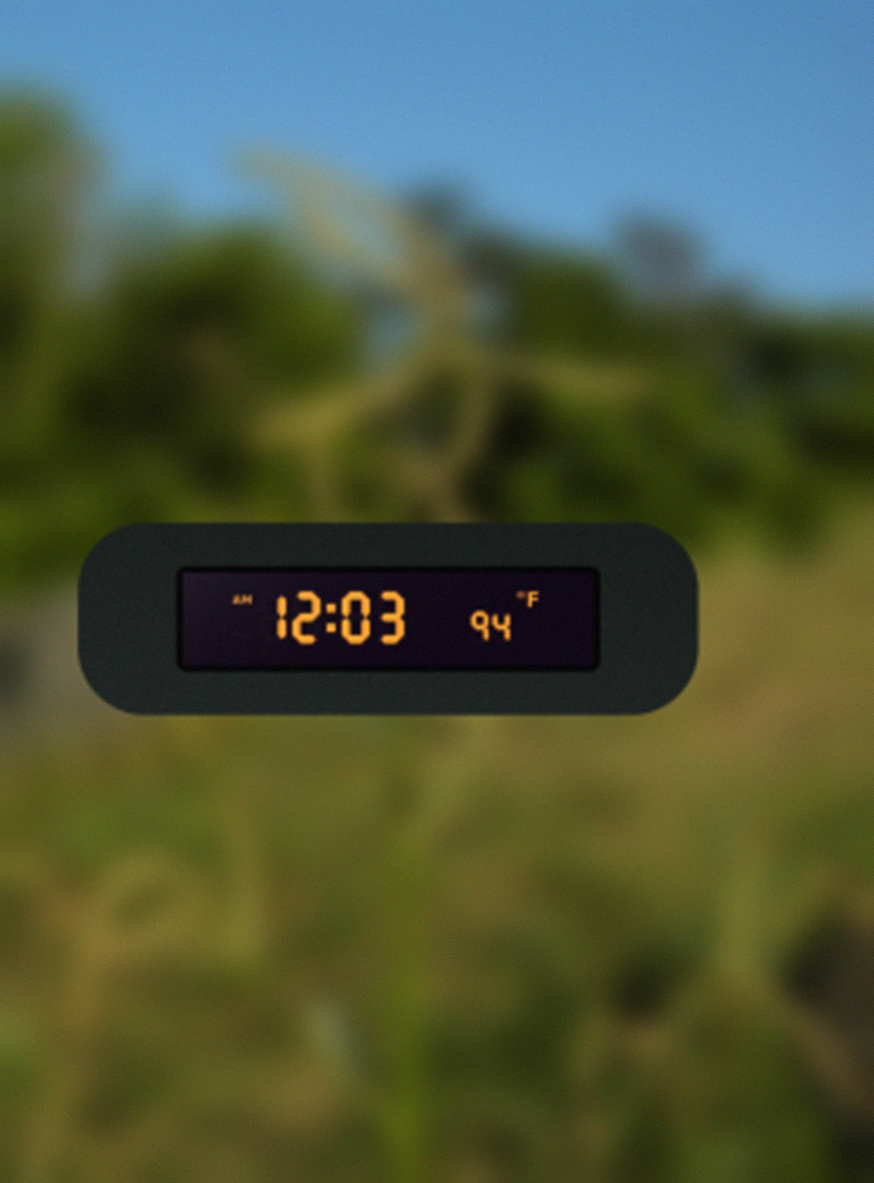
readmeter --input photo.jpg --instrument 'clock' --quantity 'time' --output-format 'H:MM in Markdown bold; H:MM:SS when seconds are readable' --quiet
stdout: **12:03**
